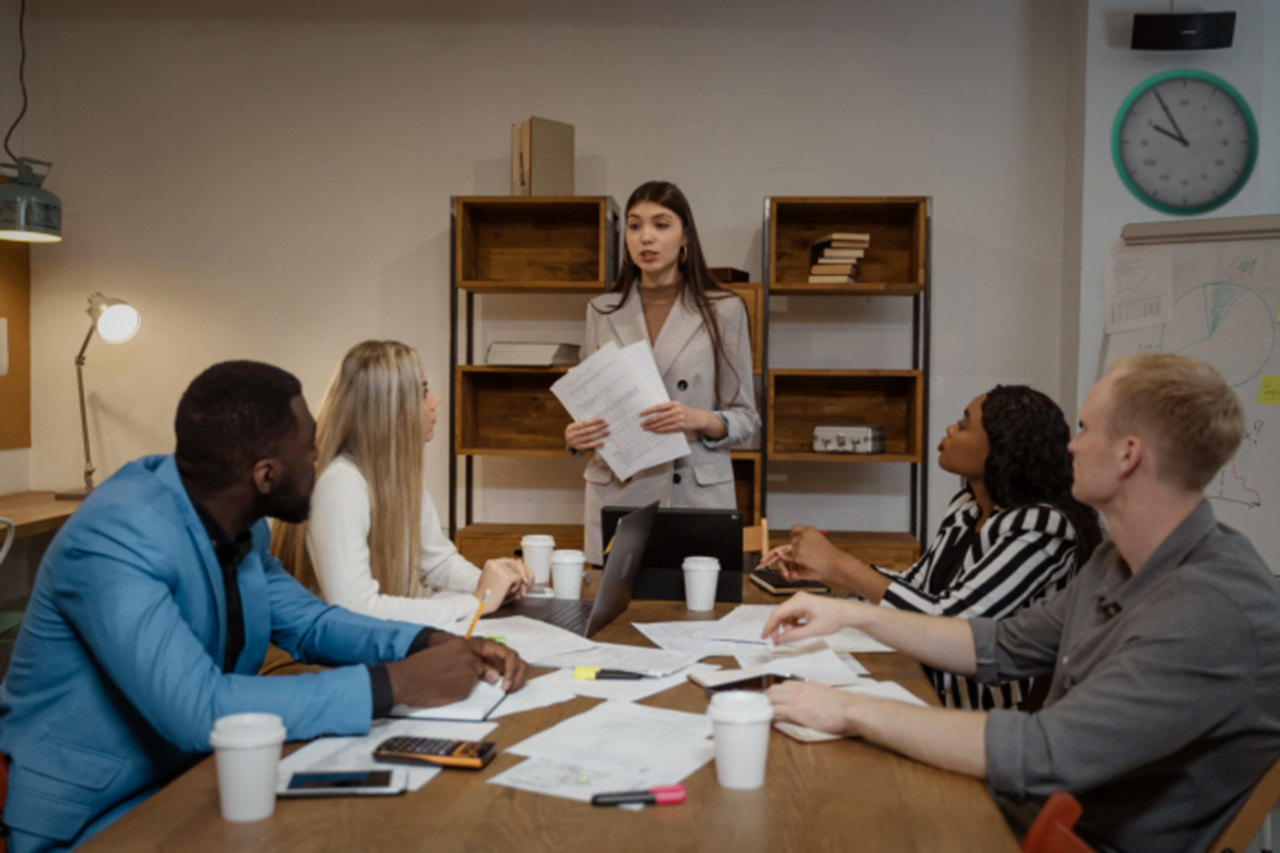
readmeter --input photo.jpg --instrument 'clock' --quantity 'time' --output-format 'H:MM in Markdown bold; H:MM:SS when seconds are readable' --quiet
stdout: **9:55**
